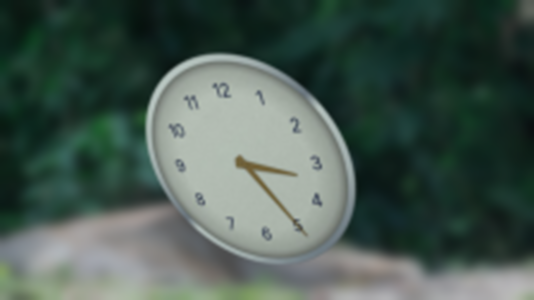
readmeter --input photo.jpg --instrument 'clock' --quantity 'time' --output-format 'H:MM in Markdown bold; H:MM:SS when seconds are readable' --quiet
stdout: **3:25**
